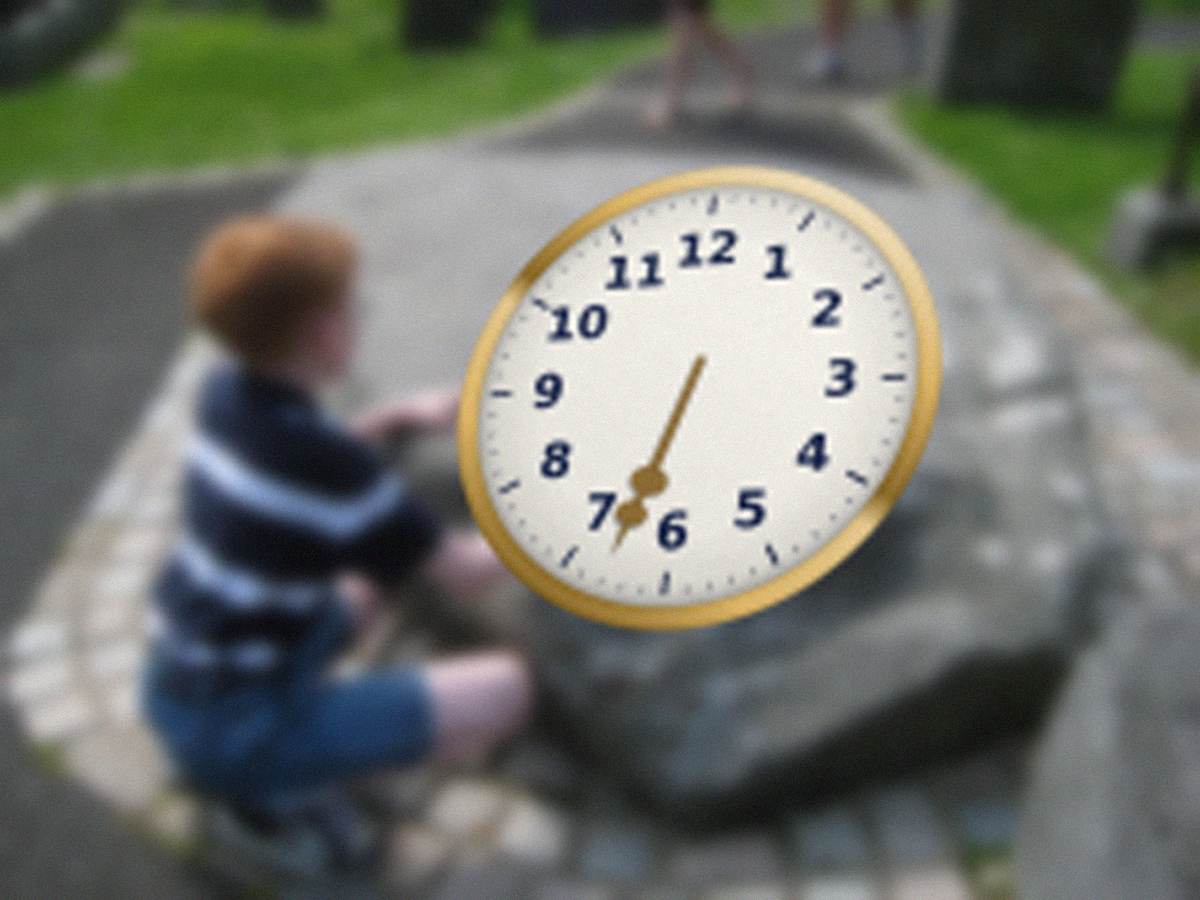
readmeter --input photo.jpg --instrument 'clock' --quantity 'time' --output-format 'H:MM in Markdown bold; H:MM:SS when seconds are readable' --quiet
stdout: **6:33**
